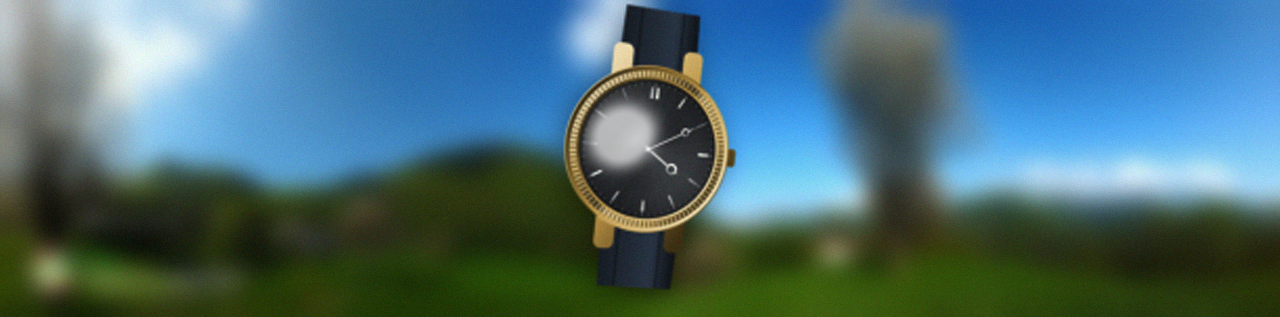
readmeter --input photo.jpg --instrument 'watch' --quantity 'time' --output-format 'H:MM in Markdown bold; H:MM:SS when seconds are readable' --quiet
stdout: **4:10**
